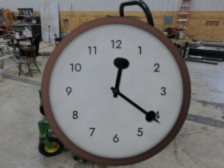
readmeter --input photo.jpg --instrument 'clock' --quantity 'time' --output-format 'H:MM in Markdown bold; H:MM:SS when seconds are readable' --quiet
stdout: **12:21**
